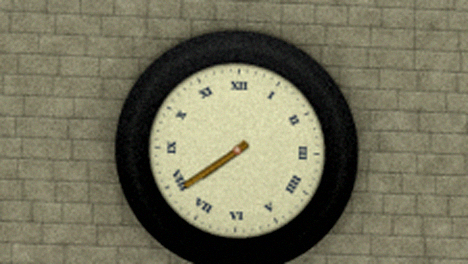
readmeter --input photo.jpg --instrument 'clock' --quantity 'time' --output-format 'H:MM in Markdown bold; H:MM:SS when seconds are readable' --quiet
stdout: **7:39**
